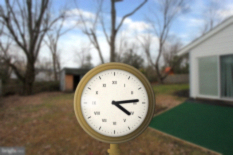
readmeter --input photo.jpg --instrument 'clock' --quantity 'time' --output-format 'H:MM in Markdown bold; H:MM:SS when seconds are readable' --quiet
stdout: **4:14**
